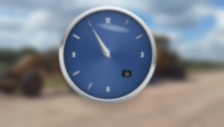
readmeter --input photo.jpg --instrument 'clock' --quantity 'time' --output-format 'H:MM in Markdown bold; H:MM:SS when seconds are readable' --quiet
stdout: **10:55**
